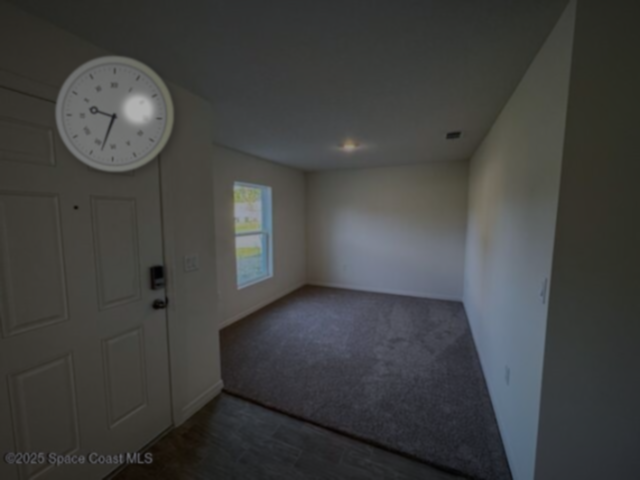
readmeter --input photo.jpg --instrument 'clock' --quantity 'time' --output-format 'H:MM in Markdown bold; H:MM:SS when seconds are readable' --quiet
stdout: **9:33**
